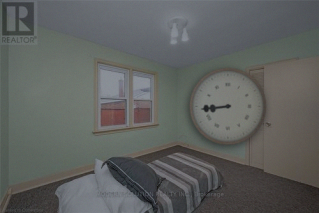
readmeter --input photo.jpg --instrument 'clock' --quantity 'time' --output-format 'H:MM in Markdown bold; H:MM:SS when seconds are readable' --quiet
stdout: **8:44**
